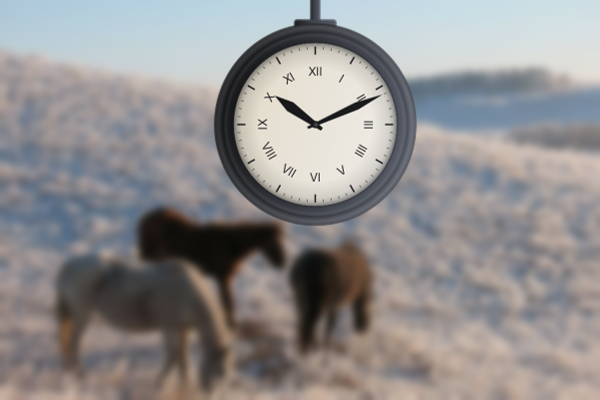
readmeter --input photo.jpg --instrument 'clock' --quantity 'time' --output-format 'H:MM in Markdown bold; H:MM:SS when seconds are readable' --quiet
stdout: **10:11**
